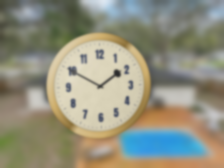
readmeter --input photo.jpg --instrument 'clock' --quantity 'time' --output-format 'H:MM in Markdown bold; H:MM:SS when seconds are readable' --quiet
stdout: **1:50**
